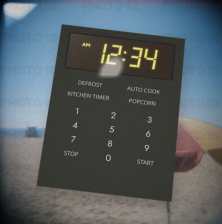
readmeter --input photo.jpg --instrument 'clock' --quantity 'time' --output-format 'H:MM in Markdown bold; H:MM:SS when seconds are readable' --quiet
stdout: **12:34**
